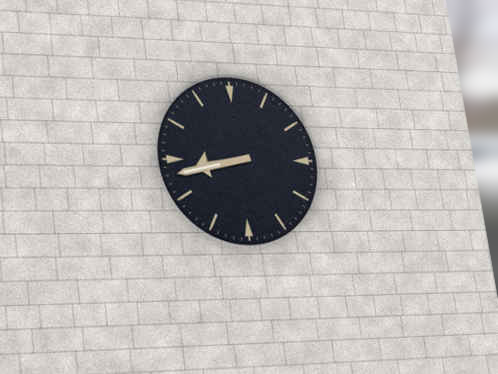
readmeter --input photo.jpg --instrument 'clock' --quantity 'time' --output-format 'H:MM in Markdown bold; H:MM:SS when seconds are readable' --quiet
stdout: **8:43**
